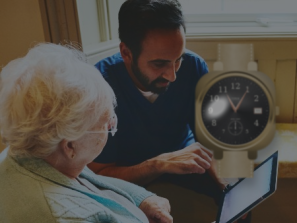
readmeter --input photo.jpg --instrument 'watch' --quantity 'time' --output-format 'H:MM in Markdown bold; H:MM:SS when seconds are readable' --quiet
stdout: **11:05**
